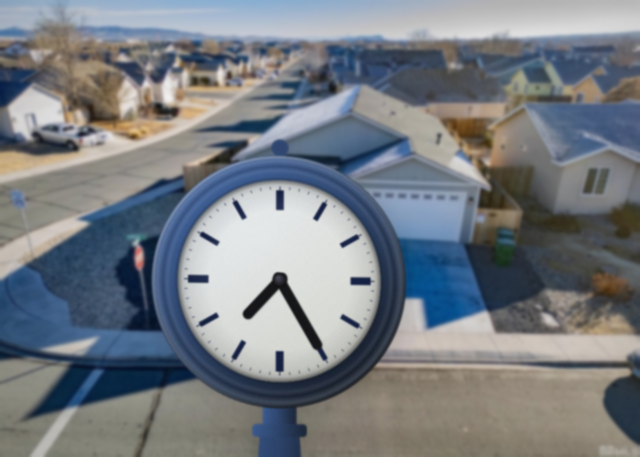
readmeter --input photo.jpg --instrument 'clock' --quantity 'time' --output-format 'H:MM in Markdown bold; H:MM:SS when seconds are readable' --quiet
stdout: **7:25**
